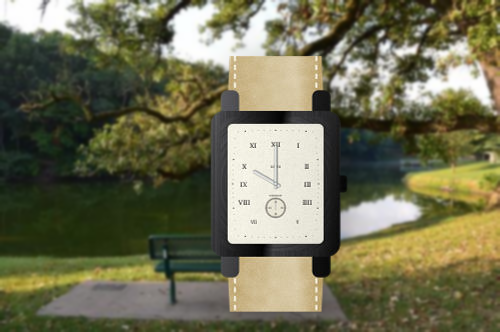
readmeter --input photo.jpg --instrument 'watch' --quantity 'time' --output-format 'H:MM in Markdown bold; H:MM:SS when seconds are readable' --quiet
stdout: **10:00**
